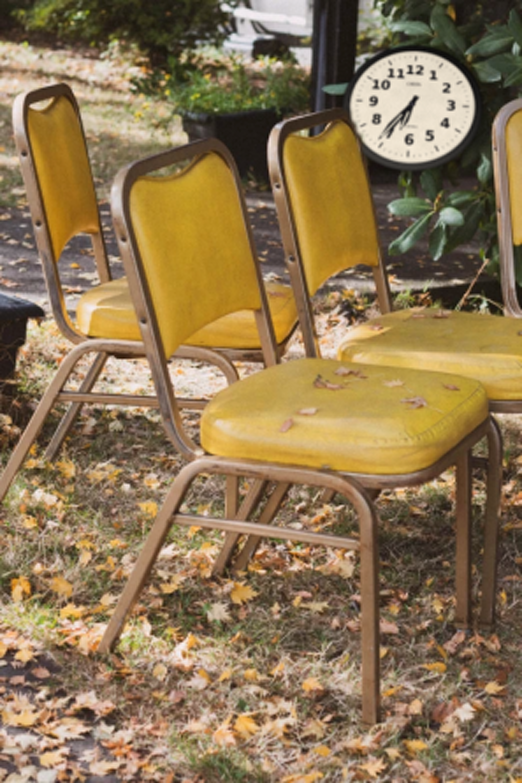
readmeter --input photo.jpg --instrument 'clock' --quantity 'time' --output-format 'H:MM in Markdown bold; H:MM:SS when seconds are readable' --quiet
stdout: **6:36**
